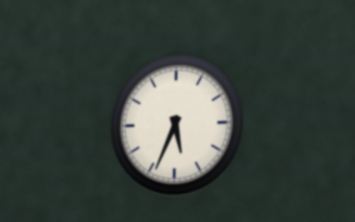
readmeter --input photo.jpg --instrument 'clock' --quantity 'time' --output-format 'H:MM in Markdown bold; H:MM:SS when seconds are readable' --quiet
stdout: **5:34**
